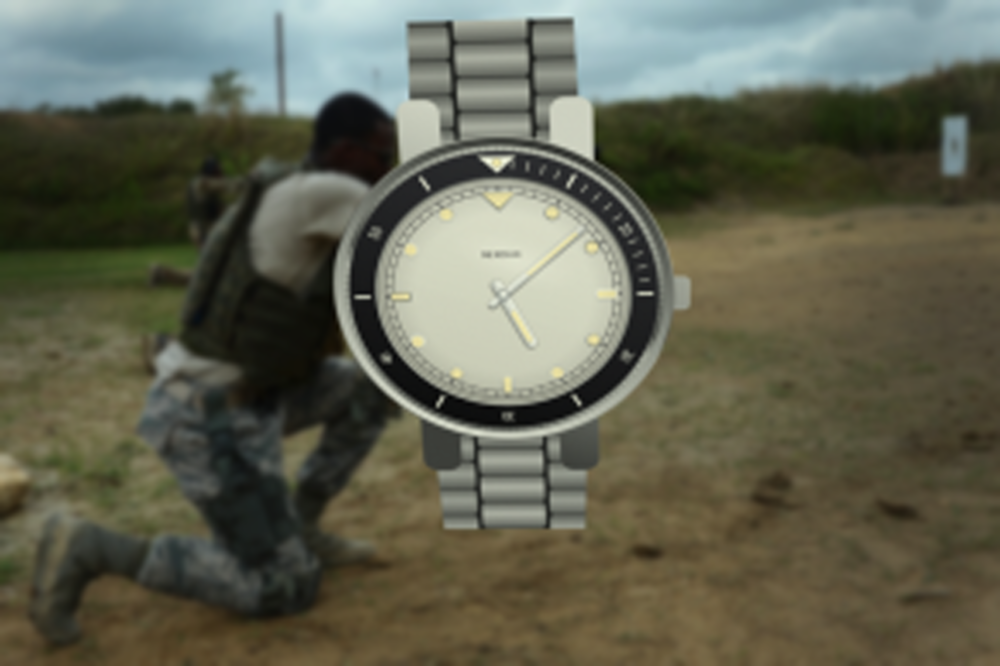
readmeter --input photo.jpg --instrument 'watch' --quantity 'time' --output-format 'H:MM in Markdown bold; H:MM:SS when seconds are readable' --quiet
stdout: **5:08**
